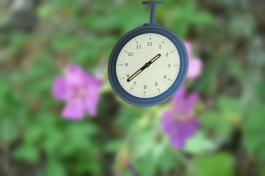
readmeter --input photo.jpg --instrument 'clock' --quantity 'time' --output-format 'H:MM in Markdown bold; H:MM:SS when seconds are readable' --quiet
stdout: **1:38**
